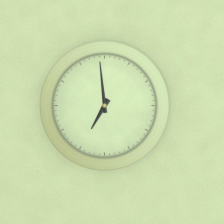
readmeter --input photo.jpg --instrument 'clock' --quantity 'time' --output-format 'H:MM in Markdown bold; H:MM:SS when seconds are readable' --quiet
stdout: **6:59**
